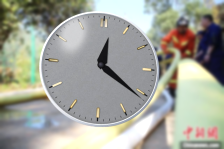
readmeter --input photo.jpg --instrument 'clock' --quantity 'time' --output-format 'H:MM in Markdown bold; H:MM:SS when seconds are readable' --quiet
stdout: **12:21**
